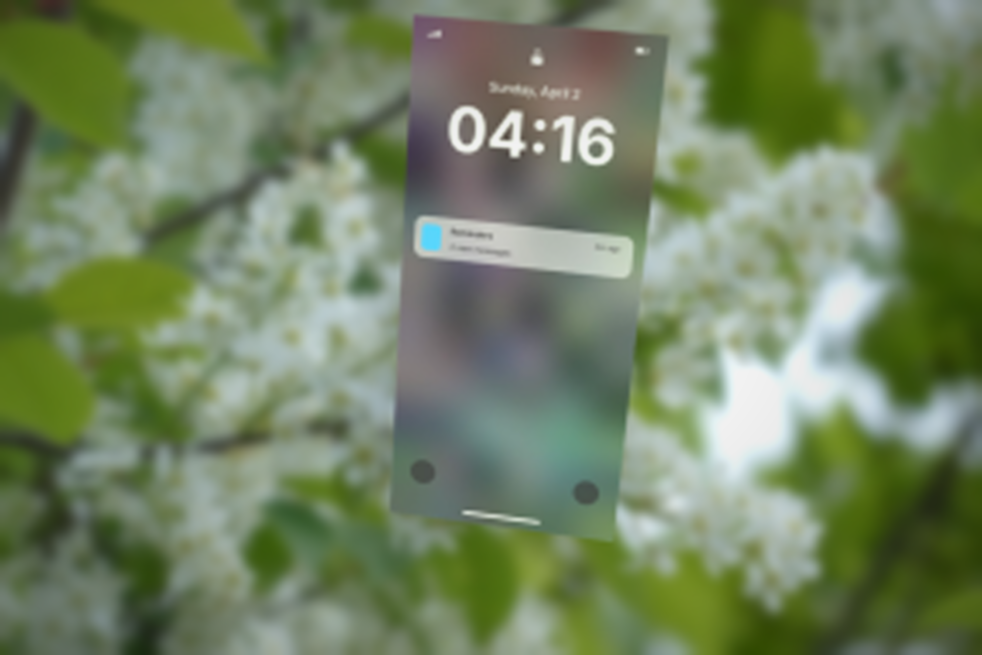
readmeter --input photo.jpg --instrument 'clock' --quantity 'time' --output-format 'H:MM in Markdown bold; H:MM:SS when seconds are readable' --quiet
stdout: **4:16**
